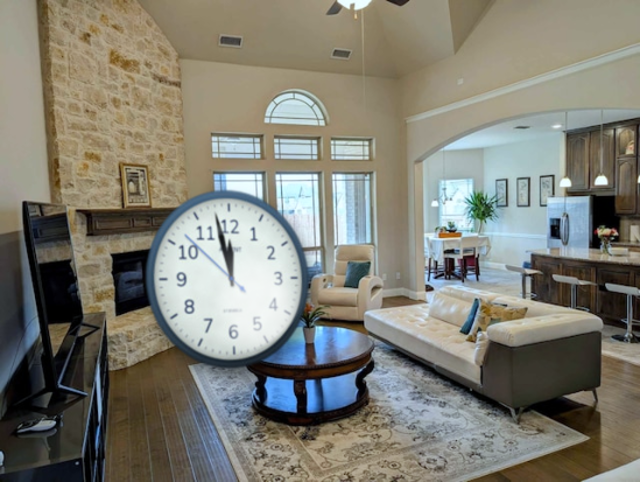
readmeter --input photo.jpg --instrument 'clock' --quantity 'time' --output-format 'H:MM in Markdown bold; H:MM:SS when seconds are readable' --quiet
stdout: **11:57:52**
